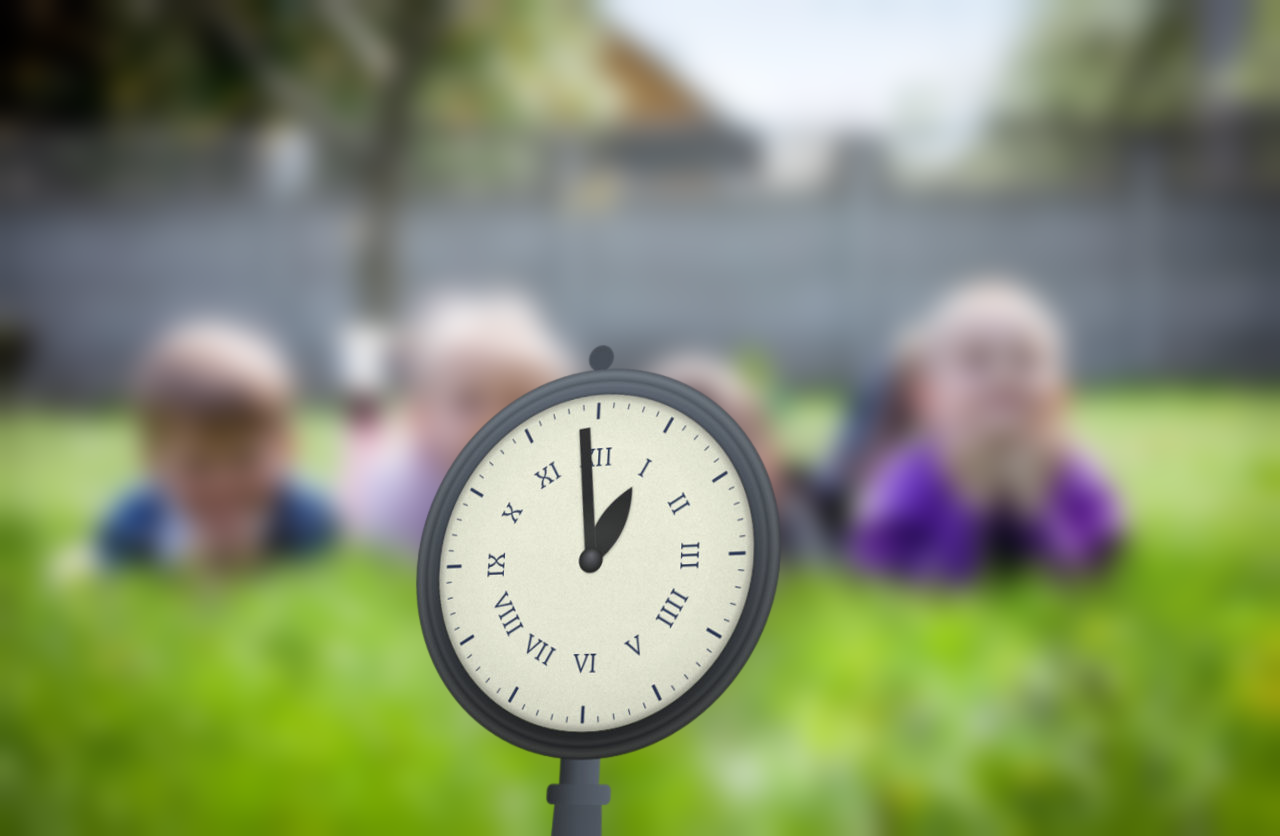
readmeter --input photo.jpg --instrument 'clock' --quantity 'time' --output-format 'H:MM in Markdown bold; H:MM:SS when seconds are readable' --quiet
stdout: **12:59**
